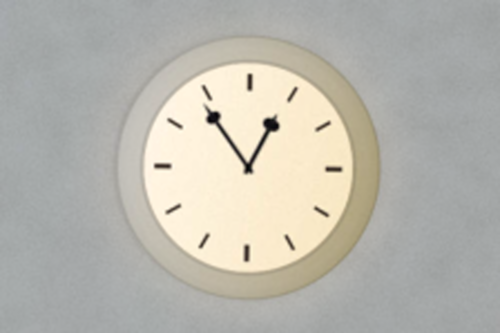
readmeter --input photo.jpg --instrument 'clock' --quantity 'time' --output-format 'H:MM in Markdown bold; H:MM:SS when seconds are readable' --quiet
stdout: **12:54**
